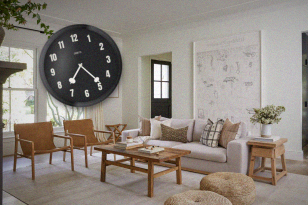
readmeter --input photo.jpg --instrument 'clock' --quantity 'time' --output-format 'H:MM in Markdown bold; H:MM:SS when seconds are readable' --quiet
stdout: **7:24**
